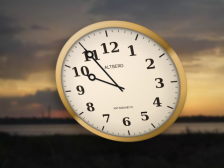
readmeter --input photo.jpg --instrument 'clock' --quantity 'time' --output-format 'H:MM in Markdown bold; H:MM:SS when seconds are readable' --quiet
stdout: **9:55**
